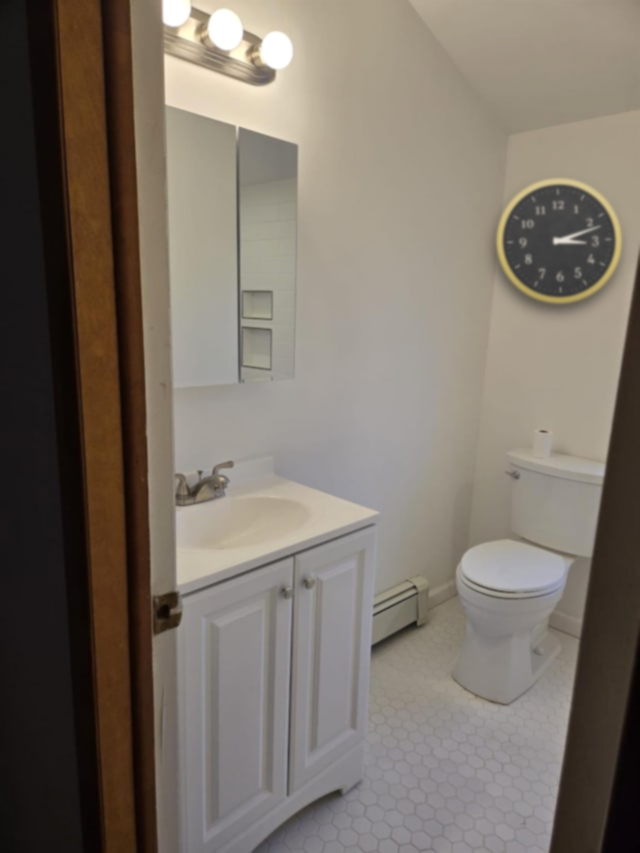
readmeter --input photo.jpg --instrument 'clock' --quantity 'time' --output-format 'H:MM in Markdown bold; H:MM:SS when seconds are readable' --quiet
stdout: **3:12**
